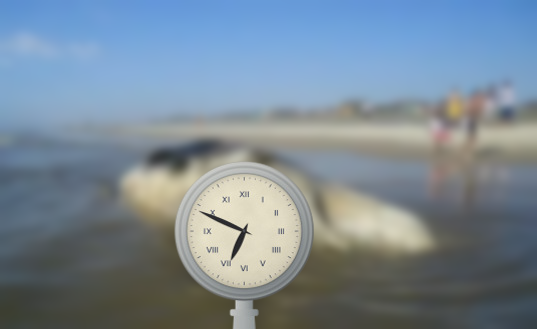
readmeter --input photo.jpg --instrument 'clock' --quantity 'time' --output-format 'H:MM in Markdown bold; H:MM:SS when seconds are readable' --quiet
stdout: **6:49**
